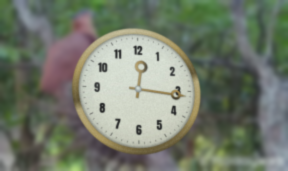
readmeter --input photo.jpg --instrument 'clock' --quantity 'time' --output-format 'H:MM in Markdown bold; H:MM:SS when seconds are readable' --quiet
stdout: **12:16**
